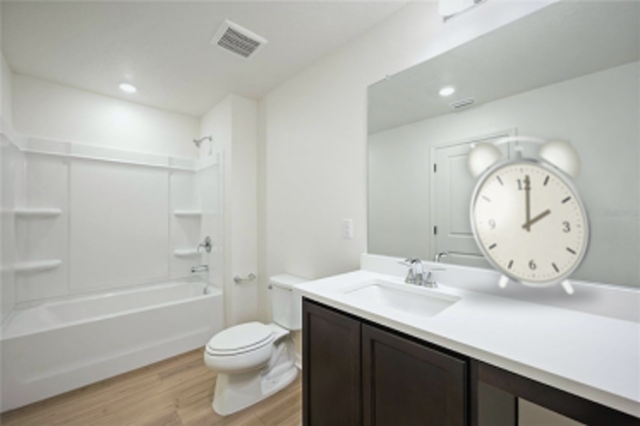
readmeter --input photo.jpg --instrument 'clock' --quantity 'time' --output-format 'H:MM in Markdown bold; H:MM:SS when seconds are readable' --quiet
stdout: **2:01**
